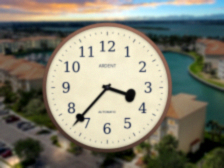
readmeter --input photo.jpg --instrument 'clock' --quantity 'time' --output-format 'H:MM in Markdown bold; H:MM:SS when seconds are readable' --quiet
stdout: **3:37**
